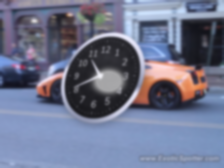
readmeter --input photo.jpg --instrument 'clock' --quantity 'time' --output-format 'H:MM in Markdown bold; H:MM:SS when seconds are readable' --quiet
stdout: **10:41**
